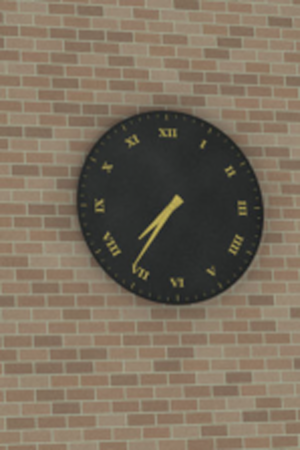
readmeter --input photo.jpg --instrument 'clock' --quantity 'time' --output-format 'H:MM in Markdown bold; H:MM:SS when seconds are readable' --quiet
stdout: **7:36**
